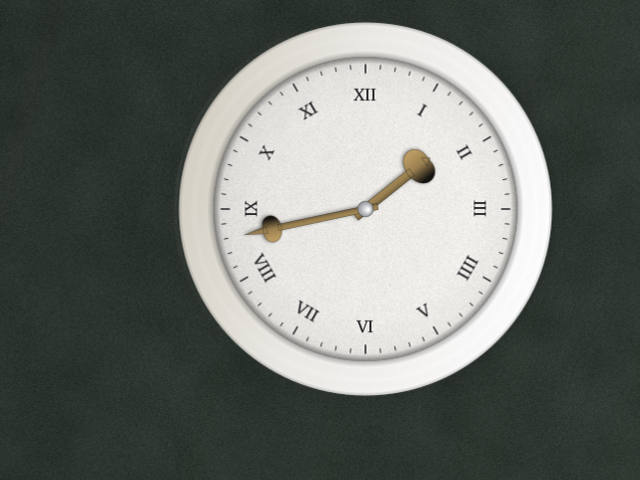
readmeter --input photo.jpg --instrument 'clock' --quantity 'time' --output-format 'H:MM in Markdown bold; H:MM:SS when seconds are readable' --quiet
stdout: **1:43**
